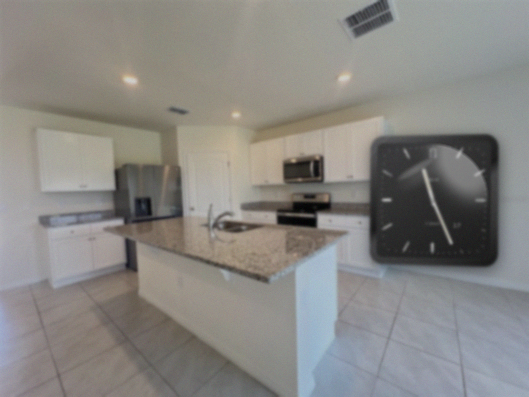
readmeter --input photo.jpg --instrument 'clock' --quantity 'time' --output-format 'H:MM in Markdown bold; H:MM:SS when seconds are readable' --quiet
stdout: **11:26**
